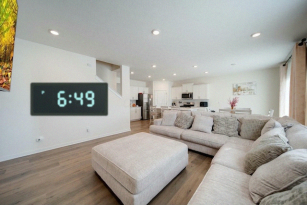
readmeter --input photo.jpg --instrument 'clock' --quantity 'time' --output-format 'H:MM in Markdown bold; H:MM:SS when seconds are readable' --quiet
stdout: **6:49**
